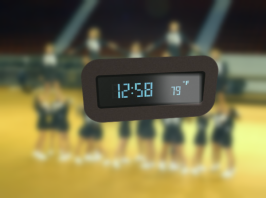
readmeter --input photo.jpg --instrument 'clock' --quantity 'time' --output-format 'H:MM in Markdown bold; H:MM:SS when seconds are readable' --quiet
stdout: **12:58**
